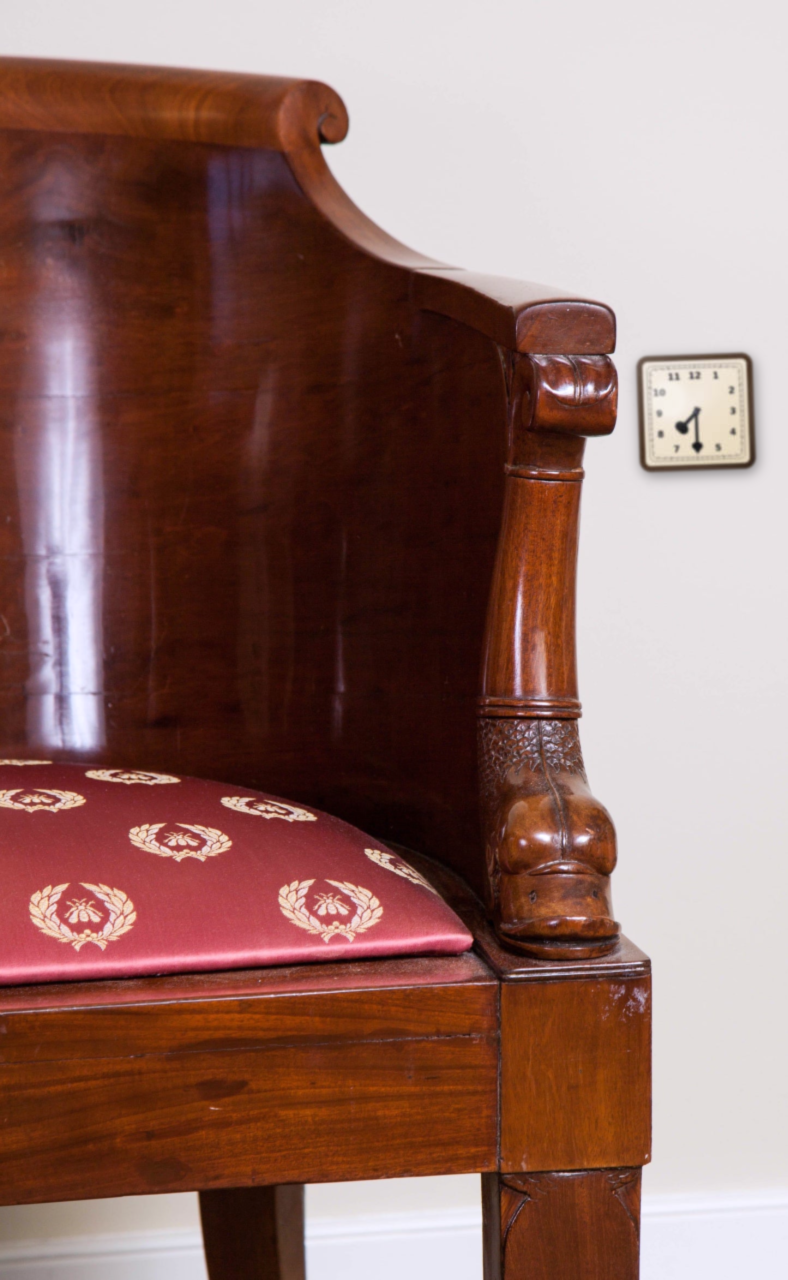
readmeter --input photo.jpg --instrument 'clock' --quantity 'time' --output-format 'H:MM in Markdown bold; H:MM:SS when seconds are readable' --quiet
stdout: **7:30**
